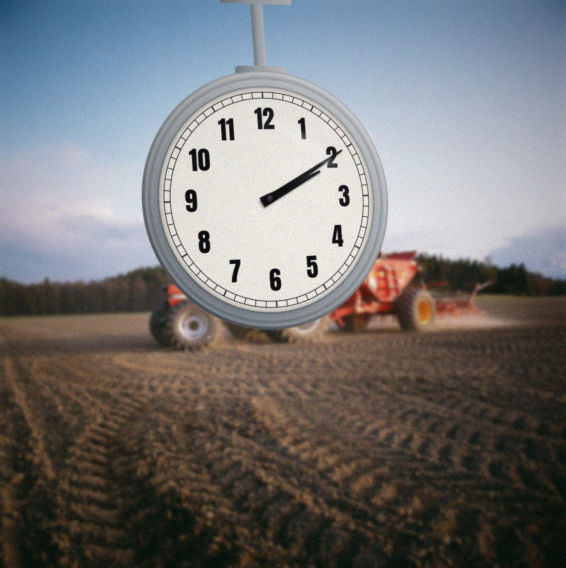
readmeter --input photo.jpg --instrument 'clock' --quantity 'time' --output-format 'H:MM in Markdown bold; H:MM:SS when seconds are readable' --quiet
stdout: **2:10**
